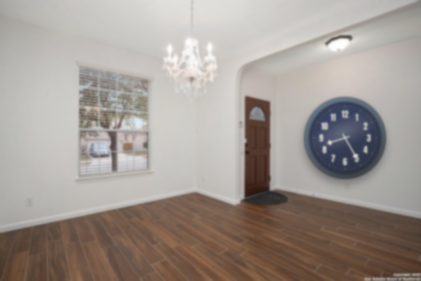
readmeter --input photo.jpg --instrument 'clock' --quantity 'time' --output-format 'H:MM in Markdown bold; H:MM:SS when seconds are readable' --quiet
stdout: **8:25**
